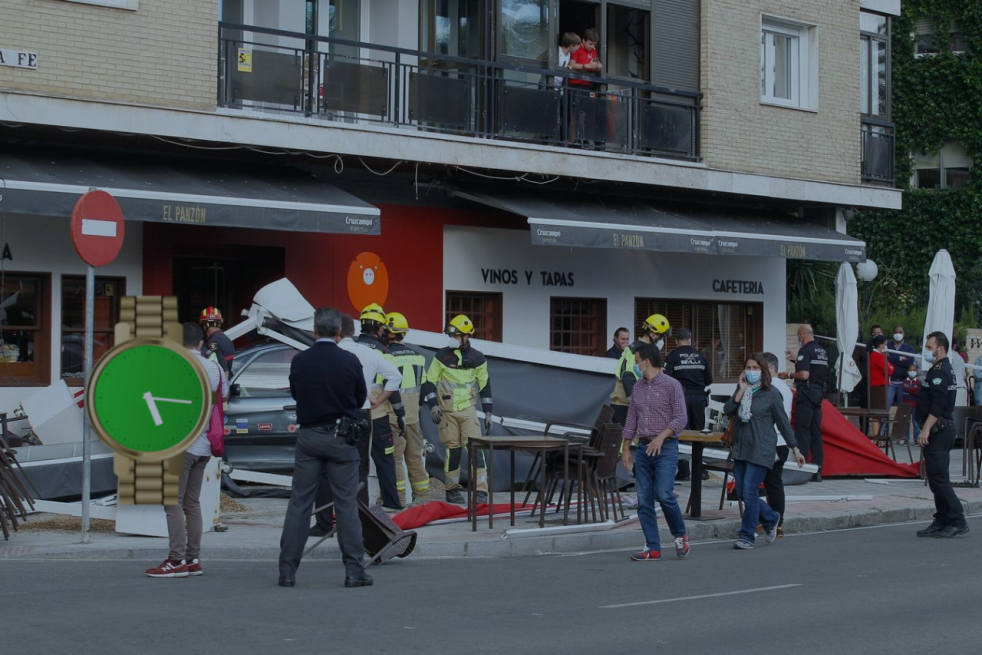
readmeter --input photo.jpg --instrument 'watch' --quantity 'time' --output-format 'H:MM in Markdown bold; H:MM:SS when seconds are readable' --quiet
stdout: **5:16**
